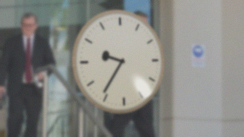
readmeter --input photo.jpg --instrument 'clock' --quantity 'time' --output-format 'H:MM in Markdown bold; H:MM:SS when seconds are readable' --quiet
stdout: **9:36**
